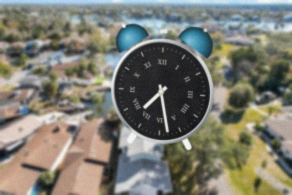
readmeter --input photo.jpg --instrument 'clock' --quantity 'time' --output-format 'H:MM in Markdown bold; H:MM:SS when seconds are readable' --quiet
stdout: **7:28**
